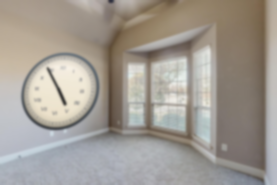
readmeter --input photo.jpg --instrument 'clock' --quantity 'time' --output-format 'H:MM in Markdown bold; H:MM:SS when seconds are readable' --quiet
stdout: **4:54**
